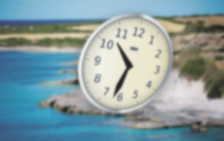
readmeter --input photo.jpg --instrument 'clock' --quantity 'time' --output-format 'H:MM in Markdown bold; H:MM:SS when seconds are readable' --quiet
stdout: **10:32**
